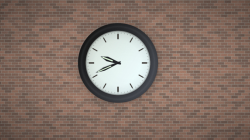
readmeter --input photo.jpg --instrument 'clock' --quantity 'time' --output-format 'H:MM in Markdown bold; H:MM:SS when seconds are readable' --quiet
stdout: **9:41**
